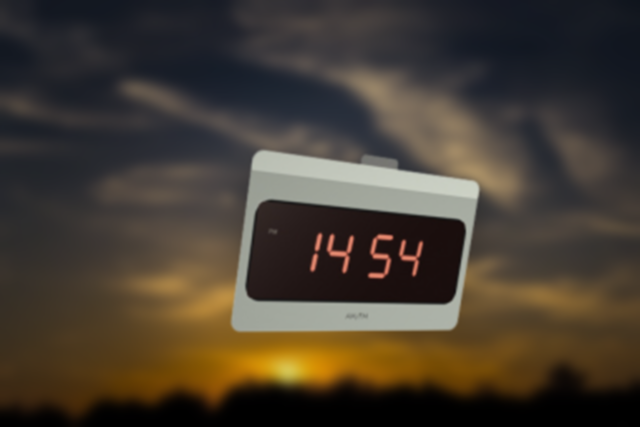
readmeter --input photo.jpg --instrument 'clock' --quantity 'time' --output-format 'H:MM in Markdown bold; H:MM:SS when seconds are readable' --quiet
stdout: **14:54**
